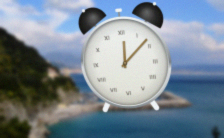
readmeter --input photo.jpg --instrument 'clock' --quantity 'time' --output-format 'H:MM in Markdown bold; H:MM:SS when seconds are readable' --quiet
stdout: **12:08**
